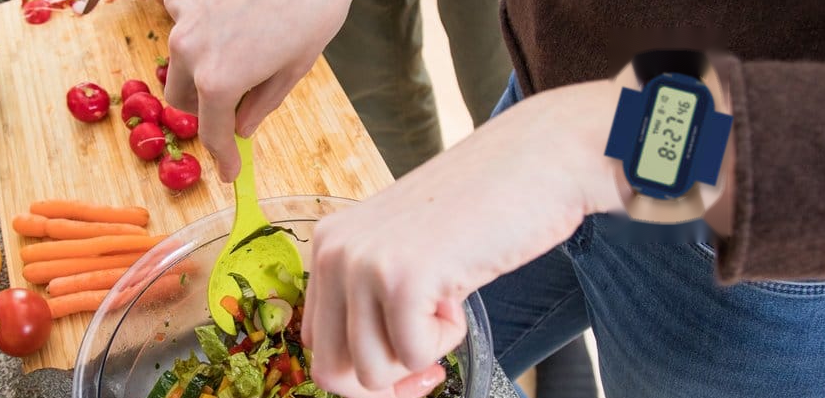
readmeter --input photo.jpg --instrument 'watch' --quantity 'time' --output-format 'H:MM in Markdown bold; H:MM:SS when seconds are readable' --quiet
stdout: **8:27:46**
